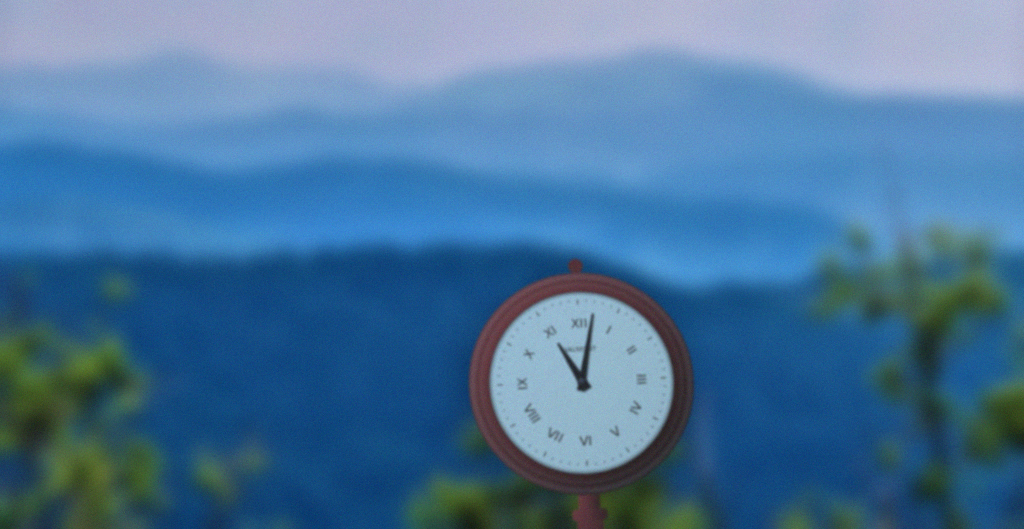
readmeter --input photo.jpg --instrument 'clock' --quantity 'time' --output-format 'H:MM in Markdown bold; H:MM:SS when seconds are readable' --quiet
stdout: **11:02**
